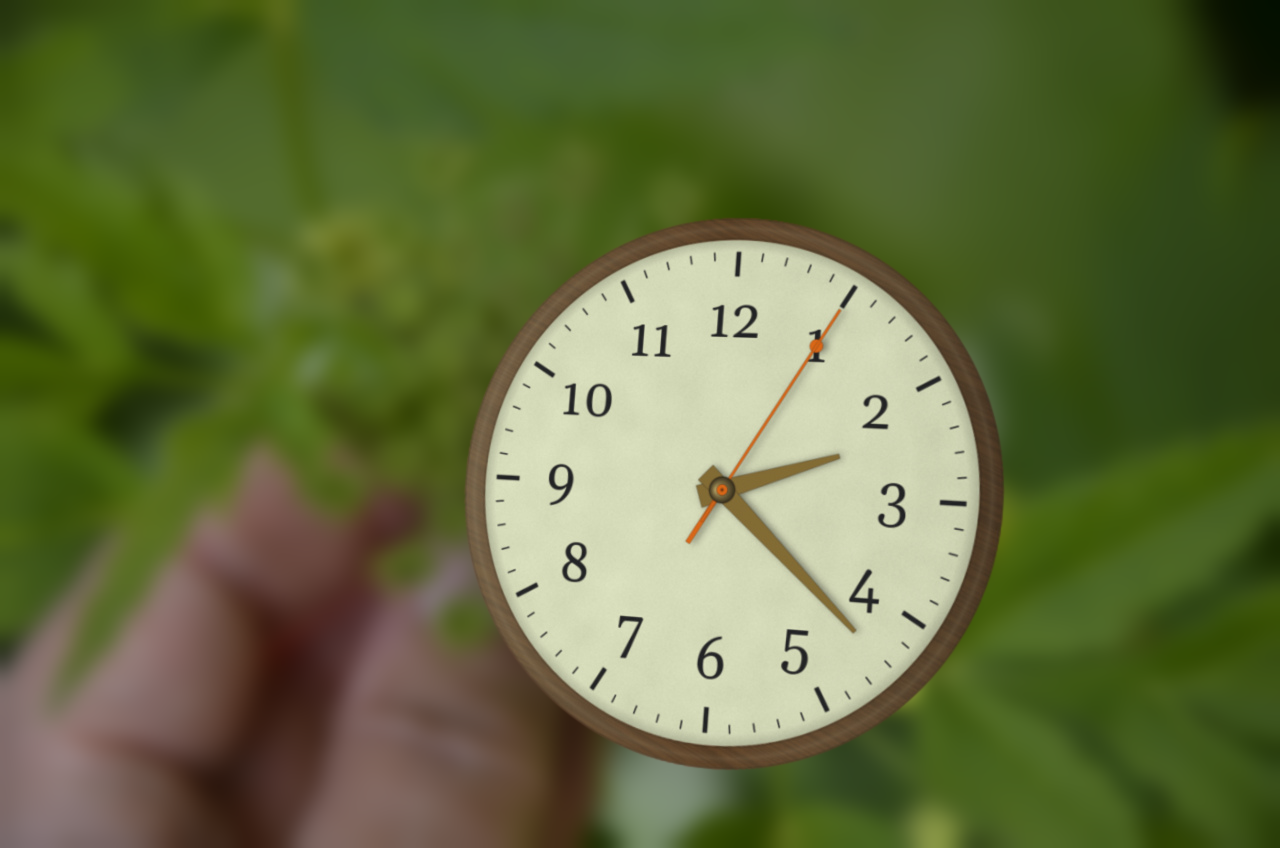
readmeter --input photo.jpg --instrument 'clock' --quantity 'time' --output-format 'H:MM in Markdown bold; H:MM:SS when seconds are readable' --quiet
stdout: **2:22:05**
